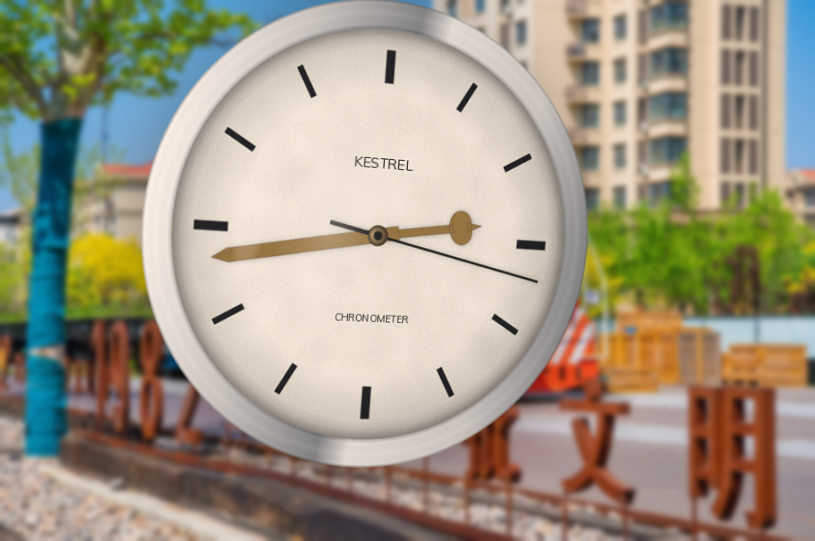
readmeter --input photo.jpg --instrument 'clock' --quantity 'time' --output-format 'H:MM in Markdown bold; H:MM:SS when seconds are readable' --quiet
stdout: **2:43:17**
